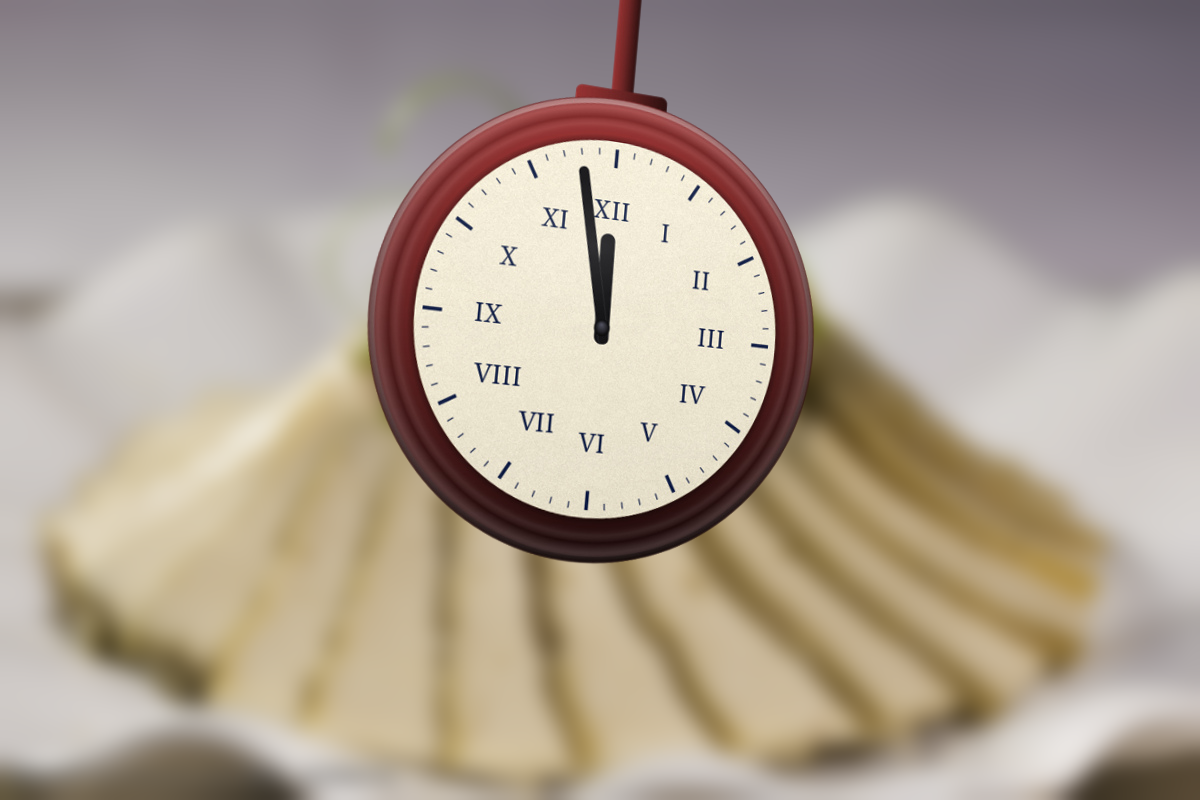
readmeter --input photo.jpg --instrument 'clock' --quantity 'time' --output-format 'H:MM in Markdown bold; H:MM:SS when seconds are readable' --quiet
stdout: **11:58**
